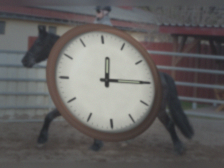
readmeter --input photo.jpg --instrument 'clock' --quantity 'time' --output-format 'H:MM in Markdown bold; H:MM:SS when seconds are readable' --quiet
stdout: **12:15**
